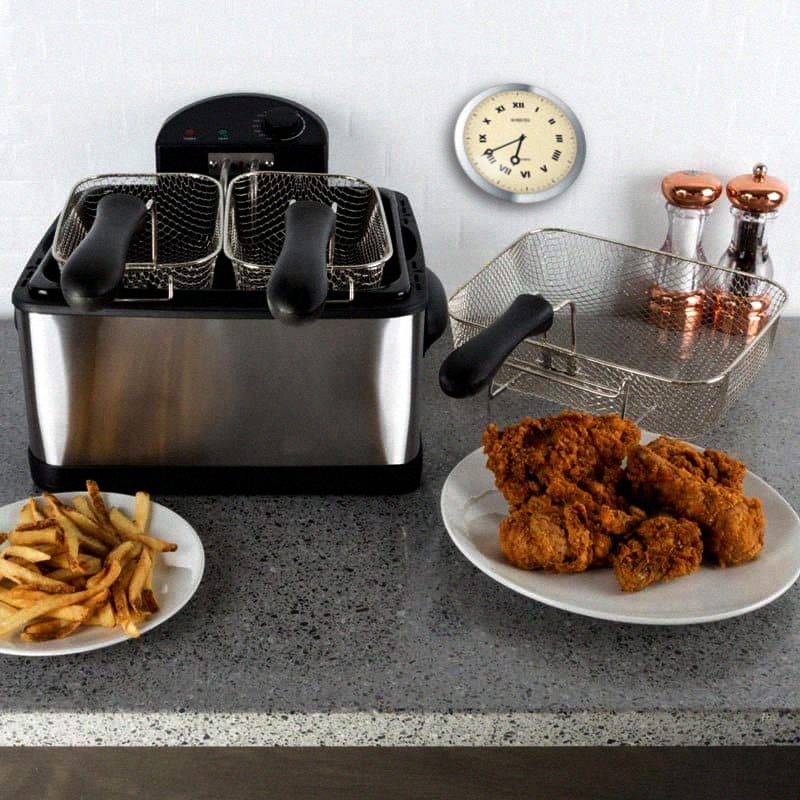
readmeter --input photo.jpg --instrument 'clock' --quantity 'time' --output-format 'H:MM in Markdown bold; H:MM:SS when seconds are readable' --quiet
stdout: **6:41**
